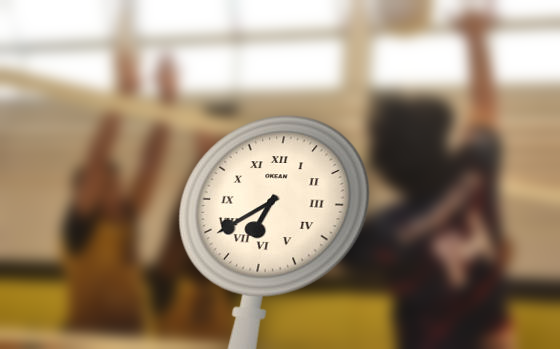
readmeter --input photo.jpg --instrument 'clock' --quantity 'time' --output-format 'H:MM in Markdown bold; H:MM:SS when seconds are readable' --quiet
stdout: **6:39**
